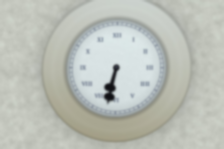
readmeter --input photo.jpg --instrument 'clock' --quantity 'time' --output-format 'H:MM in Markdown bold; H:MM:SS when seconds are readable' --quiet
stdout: **6:32**
